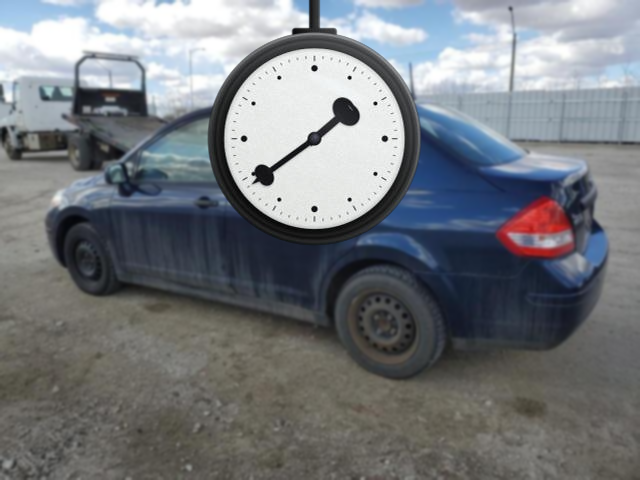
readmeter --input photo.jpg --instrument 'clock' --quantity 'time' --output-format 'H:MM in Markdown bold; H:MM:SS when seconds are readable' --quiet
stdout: **1:39**
